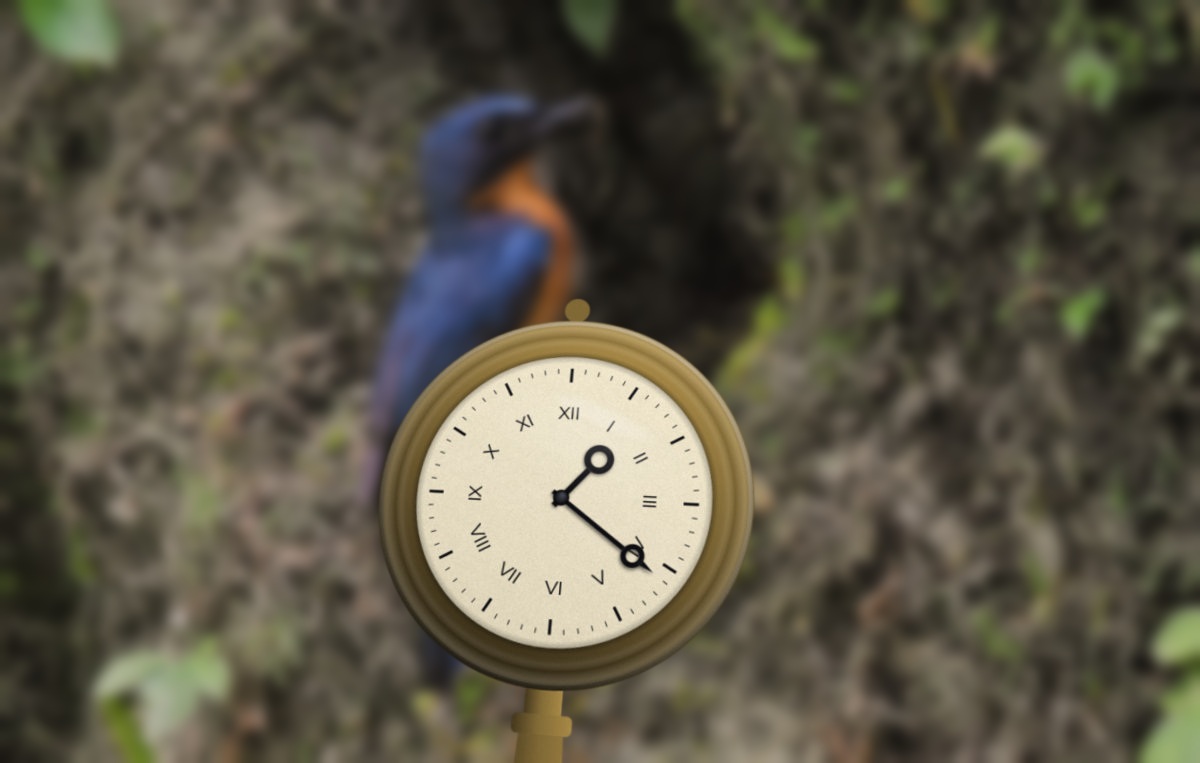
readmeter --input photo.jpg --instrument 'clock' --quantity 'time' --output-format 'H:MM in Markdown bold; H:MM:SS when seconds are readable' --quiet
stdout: **1:21**
